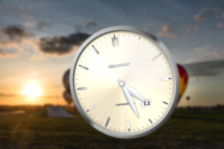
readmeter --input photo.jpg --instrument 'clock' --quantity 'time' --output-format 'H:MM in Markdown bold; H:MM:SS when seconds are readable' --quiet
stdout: **4:27**
